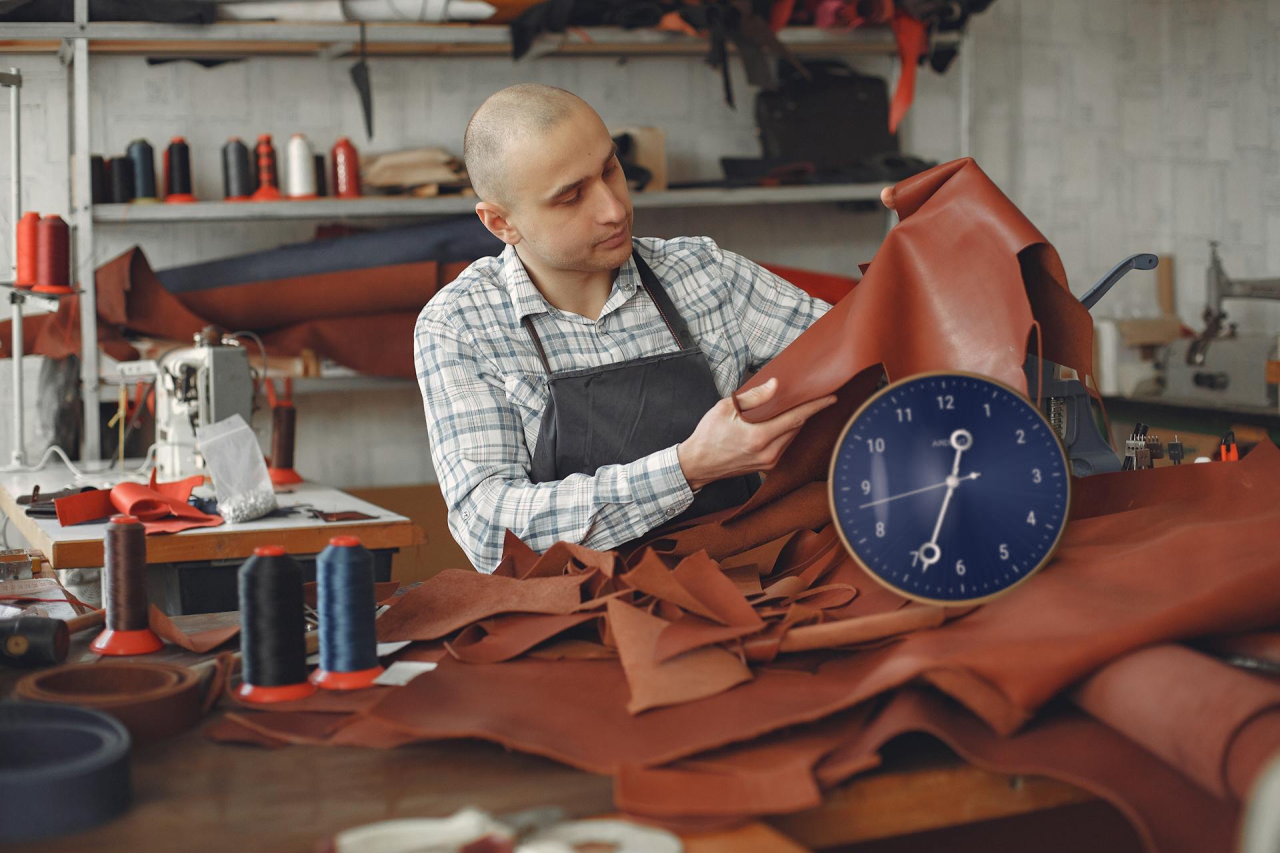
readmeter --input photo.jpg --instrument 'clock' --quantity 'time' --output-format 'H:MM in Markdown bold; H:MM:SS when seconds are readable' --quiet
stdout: **12:33:43**
